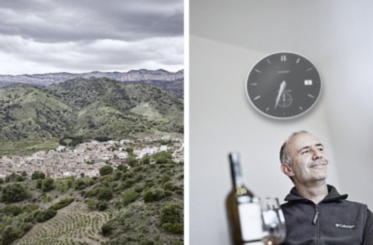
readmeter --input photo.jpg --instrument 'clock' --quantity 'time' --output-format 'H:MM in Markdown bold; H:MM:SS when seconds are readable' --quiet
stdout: **6:33**
